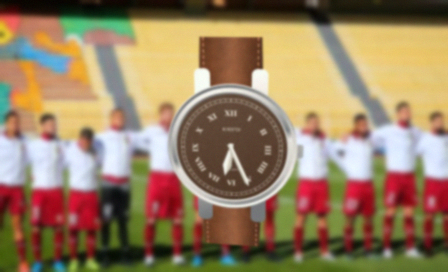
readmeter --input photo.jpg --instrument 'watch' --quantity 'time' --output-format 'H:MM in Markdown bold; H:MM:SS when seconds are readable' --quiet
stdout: **6:26**
